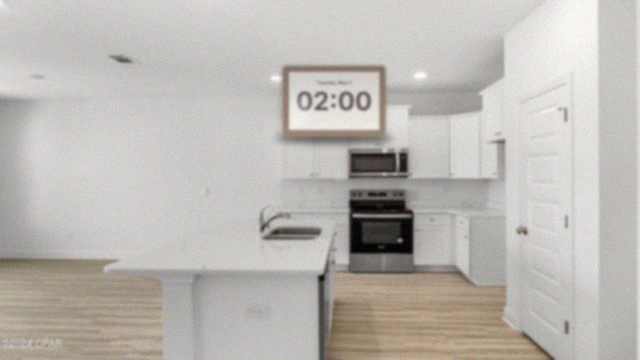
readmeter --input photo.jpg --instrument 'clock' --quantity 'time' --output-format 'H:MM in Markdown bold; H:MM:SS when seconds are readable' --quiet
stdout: **2:00**
